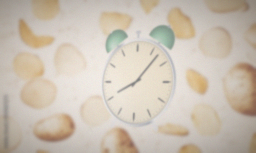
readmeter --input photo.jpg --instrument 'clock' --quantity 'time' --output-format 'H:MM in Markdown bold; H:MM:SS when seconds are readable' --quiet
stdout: **8:07**
